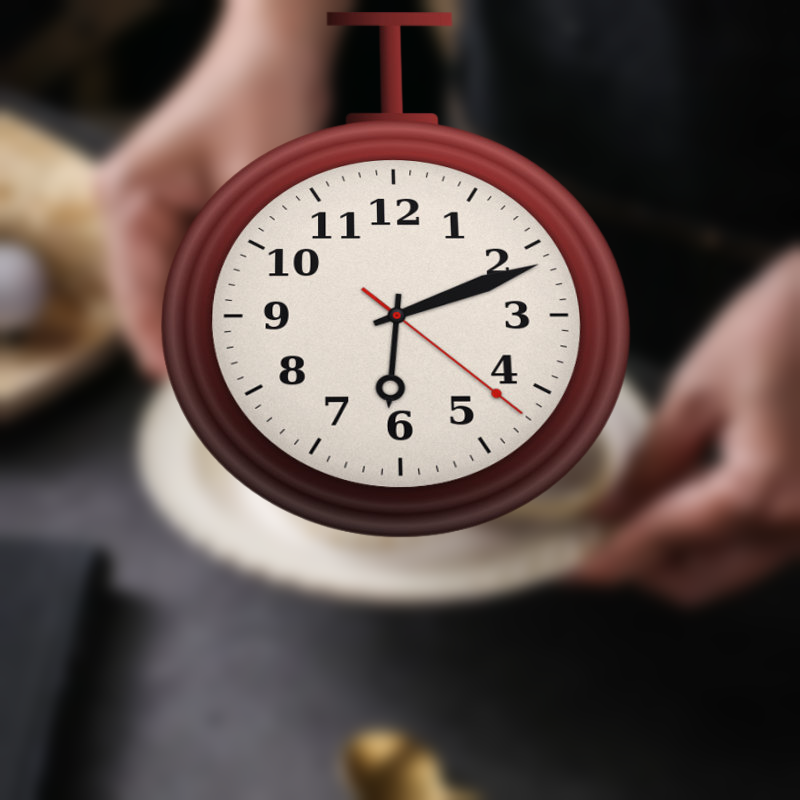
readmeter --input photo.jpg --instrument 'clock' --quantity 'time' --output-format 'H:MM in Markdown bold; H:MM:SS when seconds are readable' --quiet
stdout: **6:11:22**
